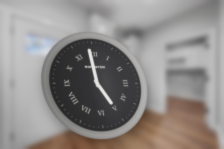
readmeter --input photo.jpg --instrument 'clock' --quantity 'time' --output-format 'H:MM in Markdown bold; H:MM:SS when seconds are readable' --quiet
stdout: **4:59**
